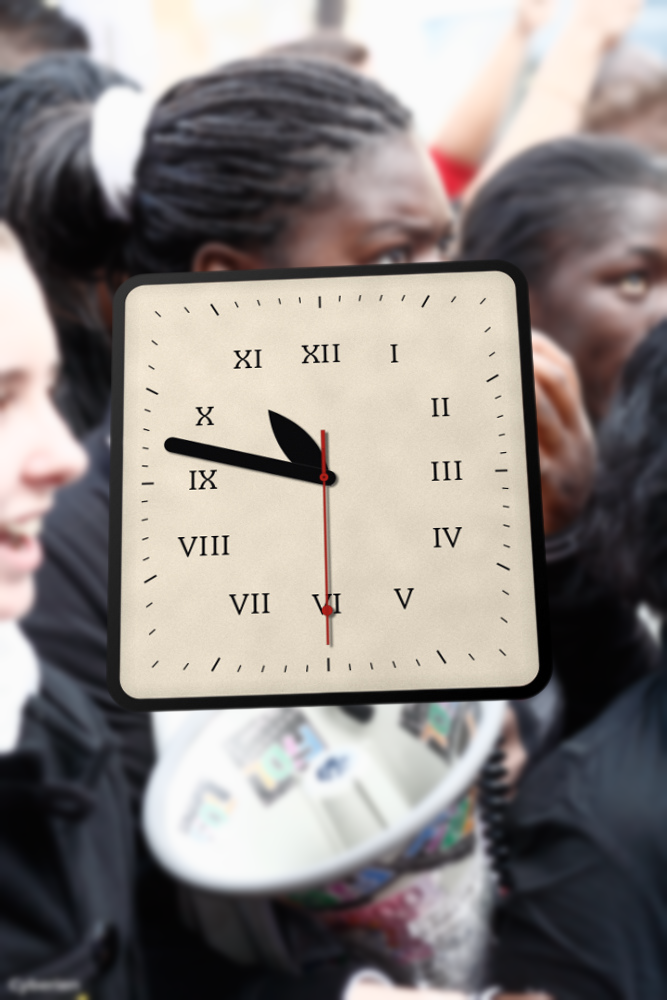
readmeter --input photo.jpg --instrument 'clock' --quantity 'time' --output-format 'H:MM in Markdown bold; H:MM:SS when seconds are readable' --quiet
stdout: **10:47:30**
